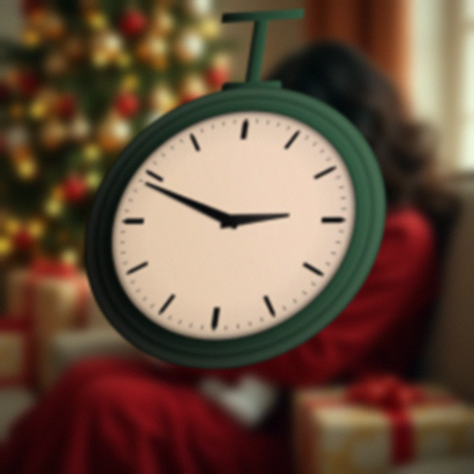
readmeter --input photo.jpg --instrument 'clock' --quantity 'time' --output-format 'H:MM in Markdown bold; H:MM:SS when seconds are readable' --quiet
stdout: **2:49**
